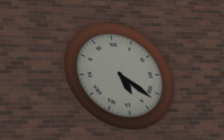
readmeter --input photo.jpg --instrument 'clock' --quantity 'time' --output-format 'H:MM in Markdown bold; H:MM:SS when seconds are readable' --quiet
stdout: **5:22**
